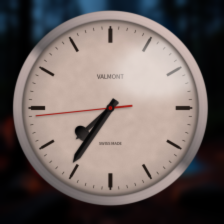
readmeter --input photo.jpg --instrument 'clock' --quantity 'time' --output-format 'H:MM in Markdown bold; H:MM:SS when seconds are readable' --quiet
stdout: **7:35:44**
